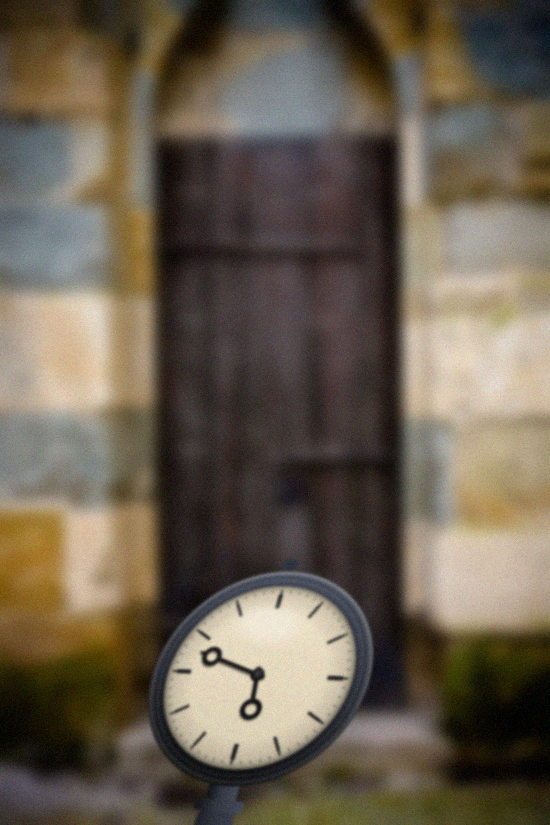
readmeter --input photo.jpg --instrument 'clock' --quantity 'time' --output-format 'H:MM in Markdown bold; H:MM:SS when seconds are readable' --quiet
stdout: **5:48**
